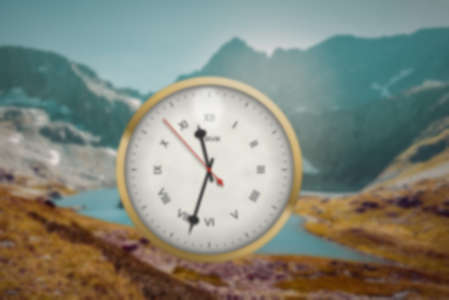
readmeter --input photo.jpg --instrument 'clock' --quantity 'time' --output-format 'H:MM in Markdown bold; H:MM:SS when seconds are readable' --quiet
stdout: **11:32:53**
